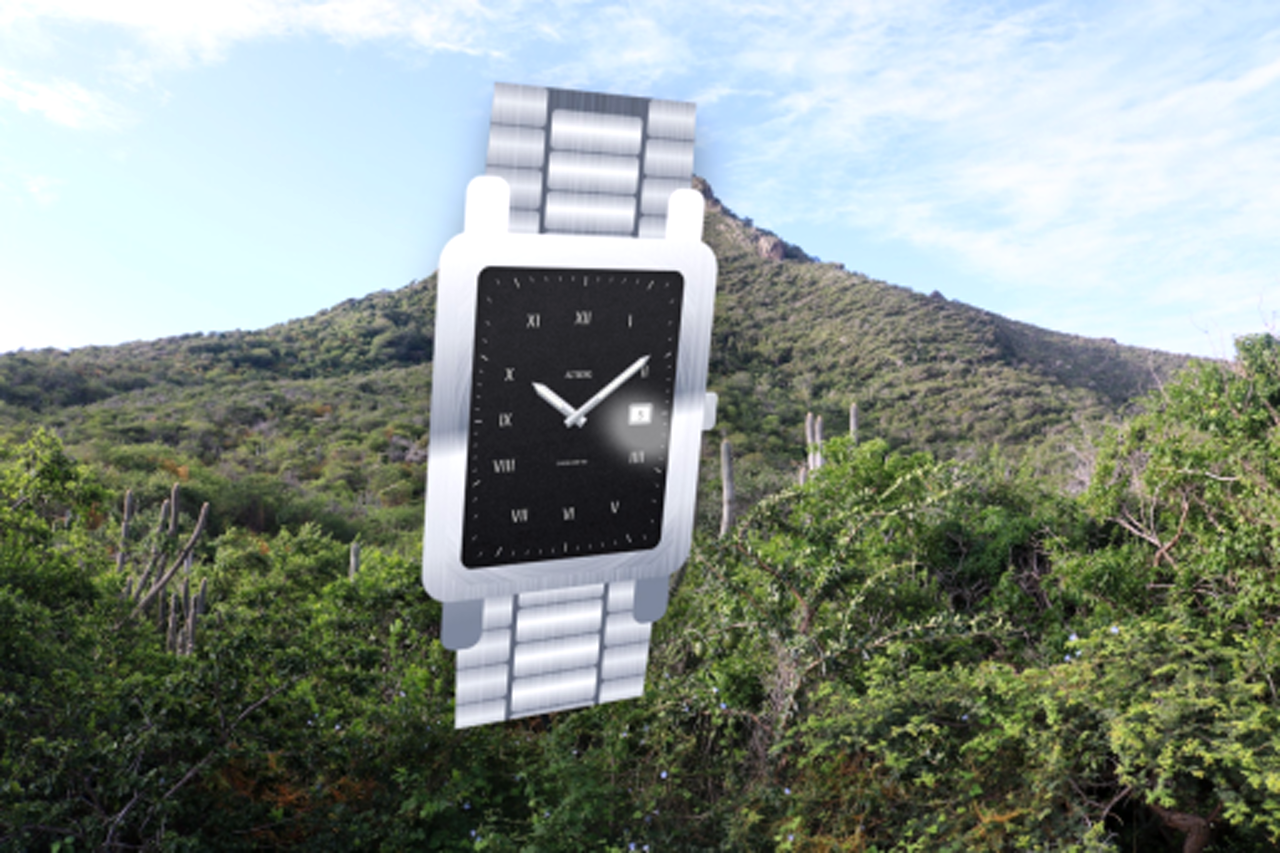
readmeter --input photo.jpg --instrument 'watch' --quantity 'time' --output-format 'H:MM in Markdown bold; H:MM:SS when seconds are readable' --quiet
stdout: **10:09**
